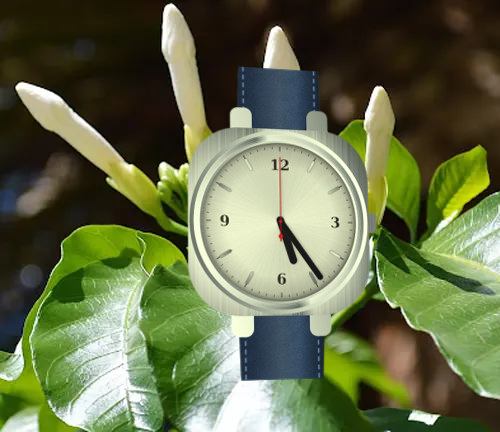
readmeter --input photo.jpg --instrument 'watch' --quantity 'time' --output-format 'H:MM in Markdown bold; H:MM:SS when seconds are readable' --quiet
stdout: **5:24:00**
